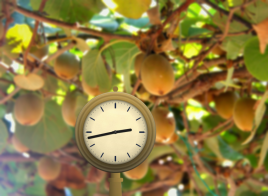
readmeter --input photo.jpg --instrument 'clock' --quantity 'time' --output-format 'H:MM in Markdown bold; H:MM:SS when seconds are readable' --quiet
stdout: **2:43**
